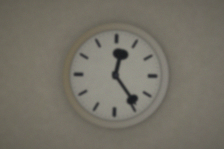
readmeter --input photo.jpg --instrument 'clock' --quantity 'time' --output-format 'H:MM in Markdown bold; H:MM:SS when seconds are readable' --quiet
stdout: **12:24**
